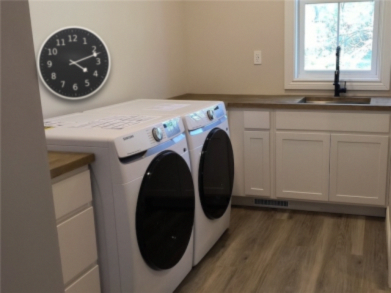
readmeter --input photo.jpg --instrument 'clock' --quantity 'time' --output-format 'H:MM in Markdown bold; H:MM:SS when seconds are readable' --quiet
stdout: **4:12**
